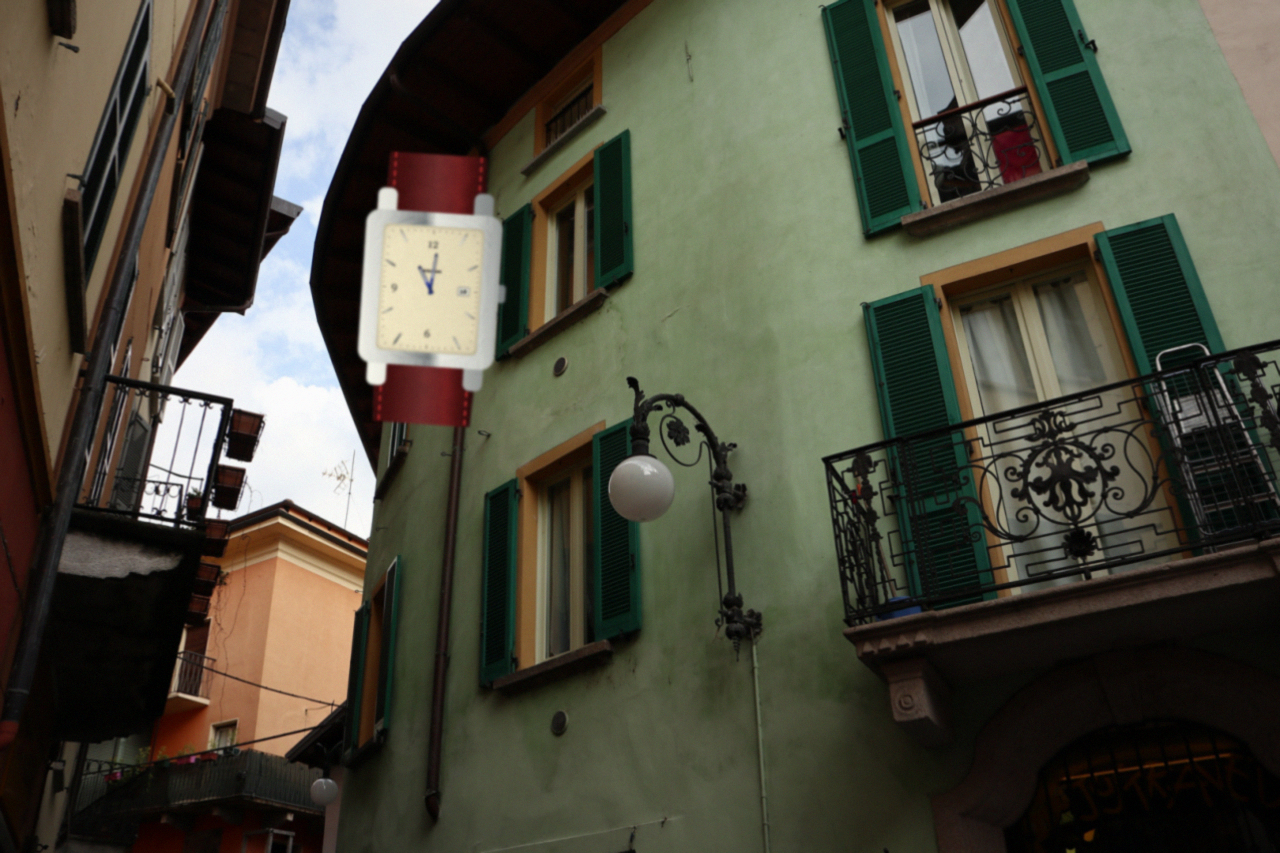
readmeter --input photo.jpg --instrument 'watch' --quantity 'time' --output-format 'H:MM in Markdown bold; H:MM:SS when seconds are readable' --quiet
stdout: **11:01**
